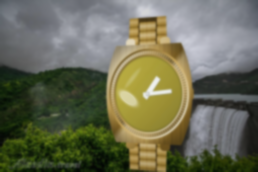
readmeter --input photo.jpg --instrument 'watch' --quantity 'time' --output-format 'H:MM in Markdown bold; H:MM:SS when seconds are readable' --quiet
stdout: **1:14**
